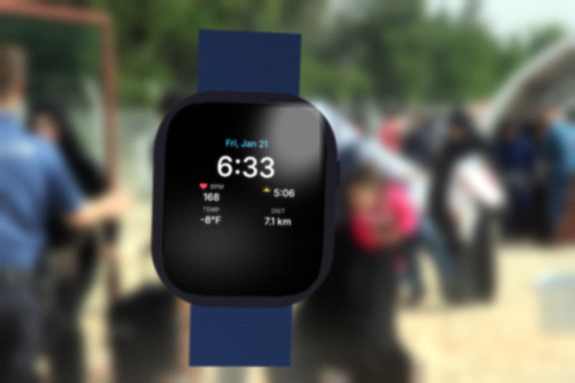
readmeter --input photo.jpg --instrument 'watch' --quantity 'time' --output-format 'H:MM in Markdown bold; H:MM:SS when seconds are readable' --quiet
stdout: **6:33**
